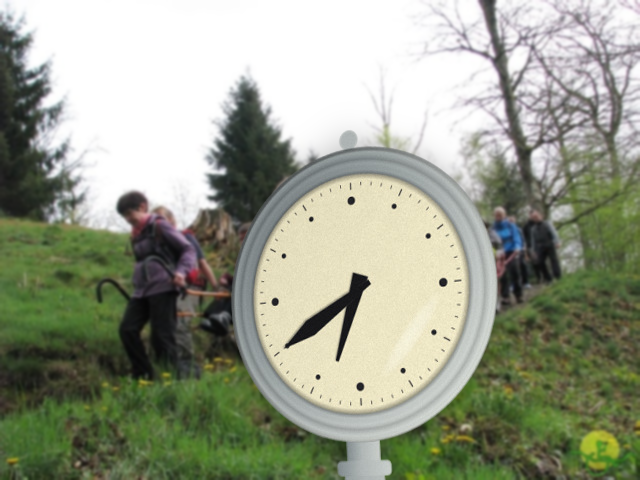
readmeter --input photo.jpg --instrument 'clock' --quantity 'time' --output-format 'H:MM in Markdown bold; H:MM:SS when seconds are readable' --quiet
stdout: **6:40**
